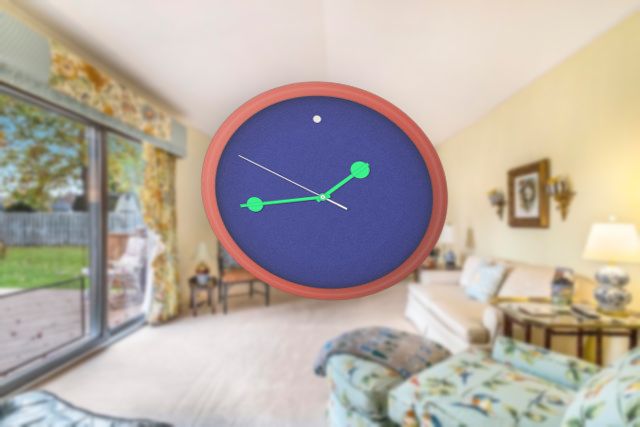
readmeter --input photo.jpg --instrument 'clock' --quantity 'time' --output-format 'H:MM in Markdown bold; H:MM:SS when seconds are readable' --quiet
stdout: **1:43:50**
